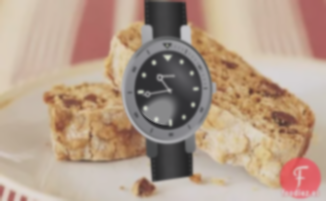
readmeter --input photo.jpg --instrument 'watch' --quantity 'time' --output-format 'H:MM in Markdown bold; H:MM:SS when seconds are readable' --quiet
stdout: **10:44**
